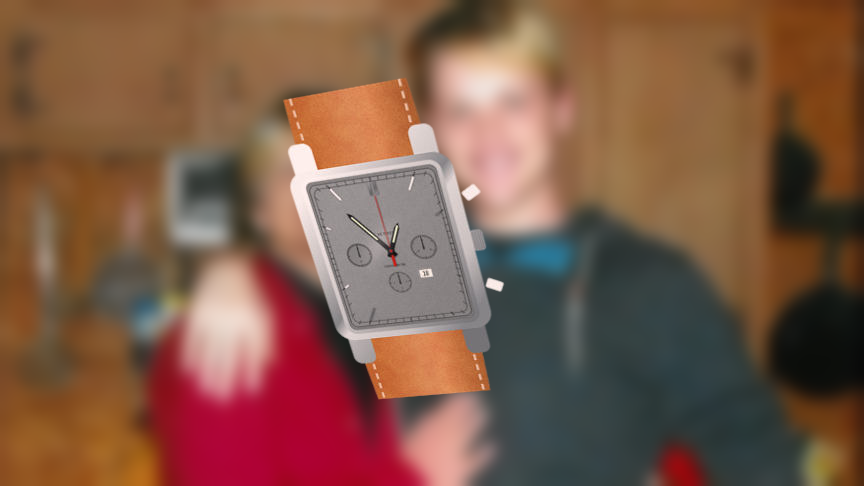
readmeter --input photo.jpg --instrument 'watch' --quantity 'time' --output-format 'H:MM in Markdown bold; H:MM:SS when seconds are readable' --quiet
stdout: **12:54**
